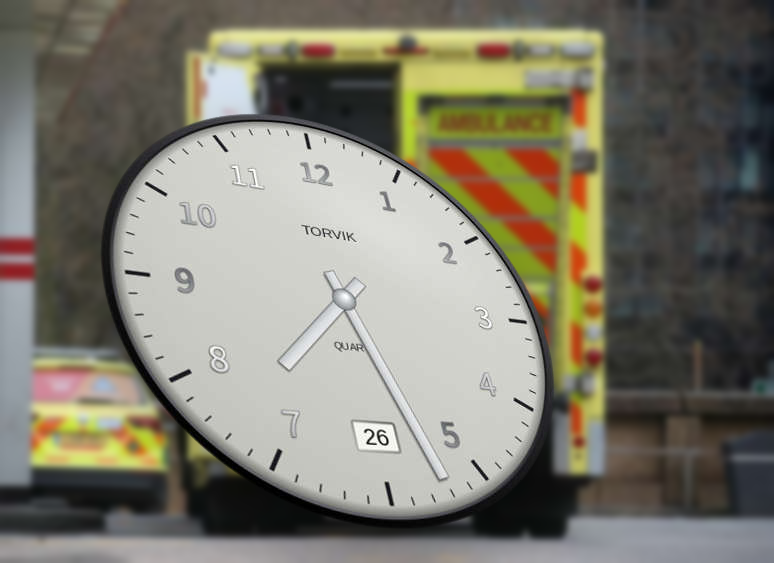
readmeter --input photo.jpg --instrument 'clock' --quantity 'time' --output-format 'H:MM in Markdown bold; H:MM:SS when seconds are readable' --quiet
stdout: **7:27**
